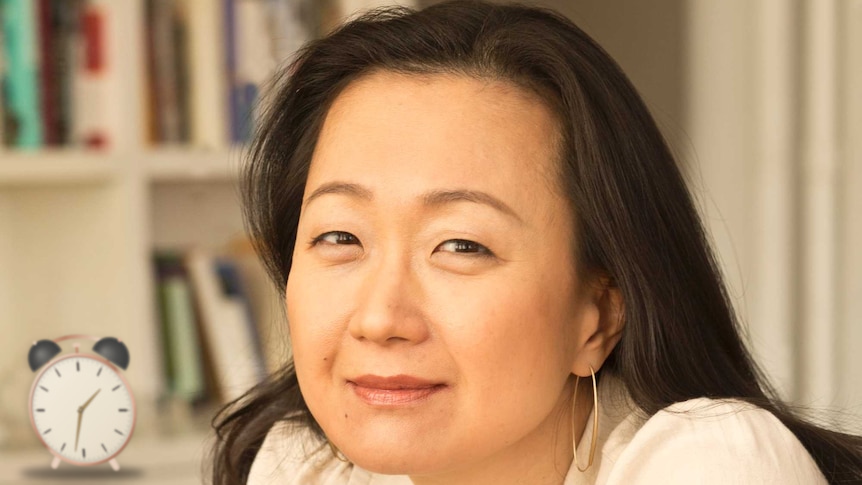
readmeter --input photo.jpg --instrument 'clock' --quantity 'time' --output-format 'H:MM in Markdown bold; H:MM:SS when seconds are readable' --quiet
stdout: **1:32**
